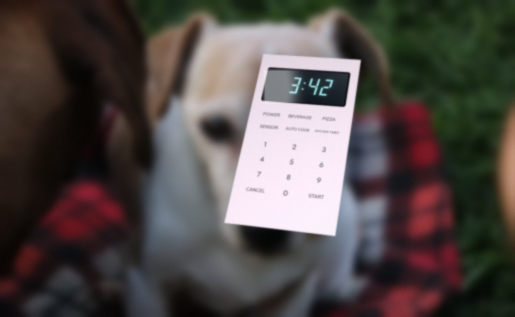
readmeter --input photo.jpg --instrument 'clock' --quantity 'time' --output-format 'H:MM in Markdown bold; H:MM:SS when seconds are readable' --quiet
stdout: **3:42**
